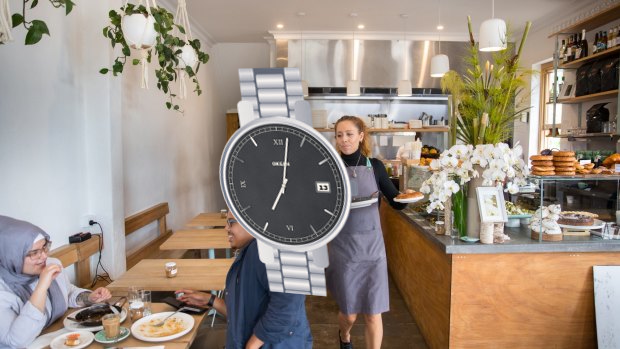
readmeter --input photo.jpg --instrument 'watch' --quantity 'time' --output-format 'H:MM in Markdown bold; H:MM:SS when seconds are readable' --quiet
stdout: **7:02**
